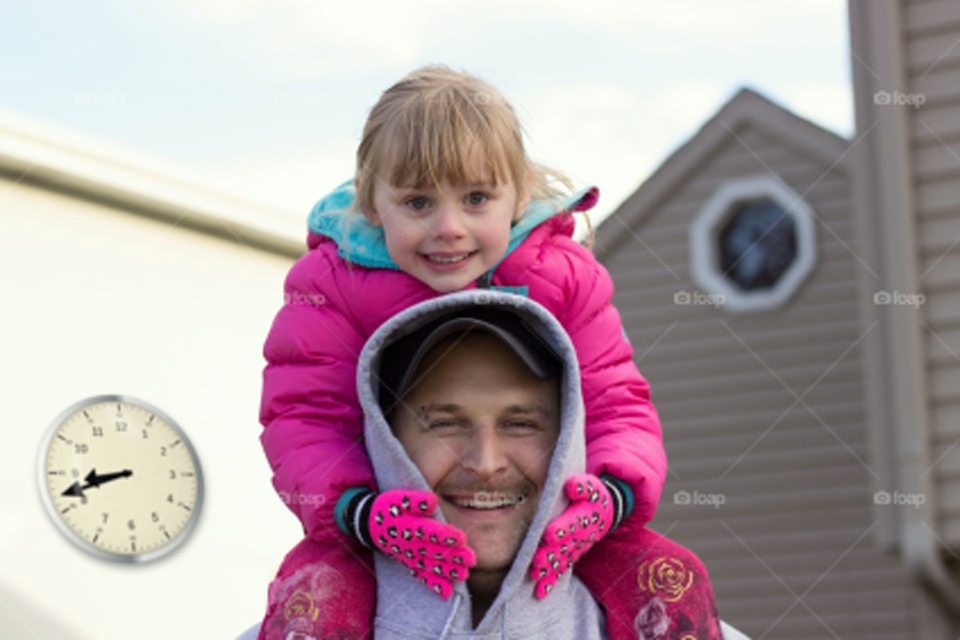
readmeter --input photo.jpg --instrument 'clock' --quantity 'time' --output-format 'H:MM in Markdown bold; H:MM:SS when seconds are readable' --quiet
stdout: **8:42**
